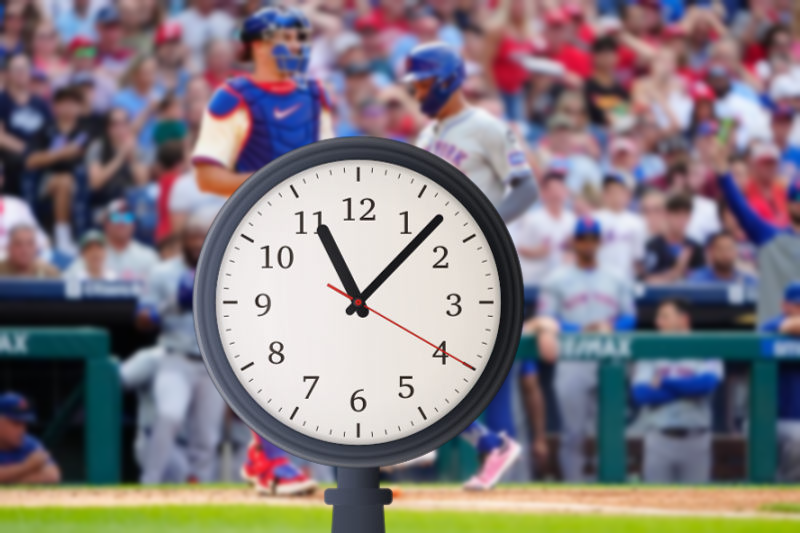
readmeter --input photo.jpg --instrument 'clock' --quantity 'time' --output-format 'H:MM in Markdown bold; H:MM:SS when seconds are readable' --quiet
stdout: **11:07:20**
